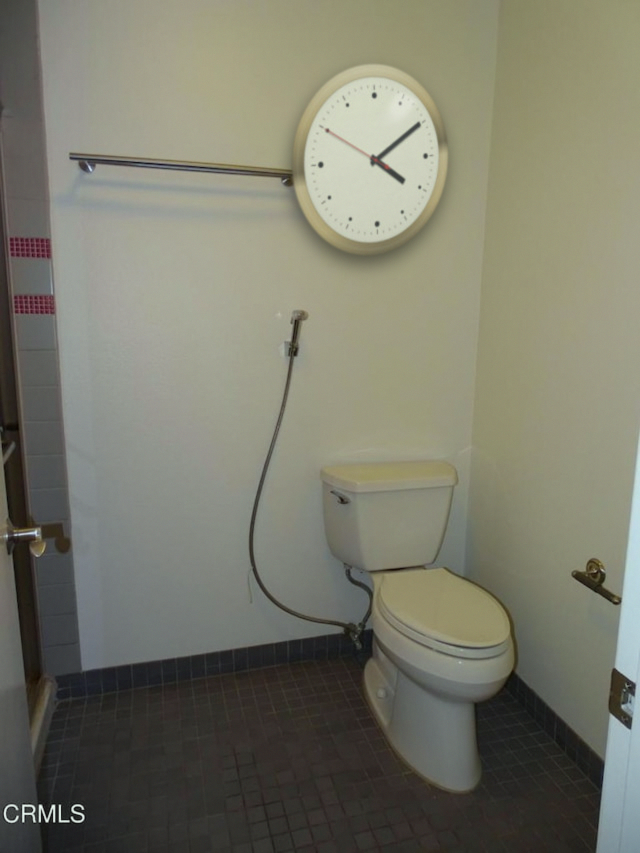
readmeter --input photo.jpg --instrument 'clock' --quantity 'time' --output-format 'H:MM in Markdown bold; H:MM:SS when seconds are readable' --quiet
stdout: **4:09:50**
